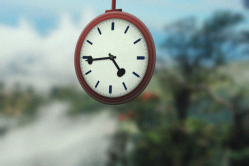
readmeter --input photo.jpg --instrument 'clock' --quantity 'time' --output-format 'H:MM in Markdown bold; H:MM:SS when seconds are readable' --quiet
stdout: **4:44**
